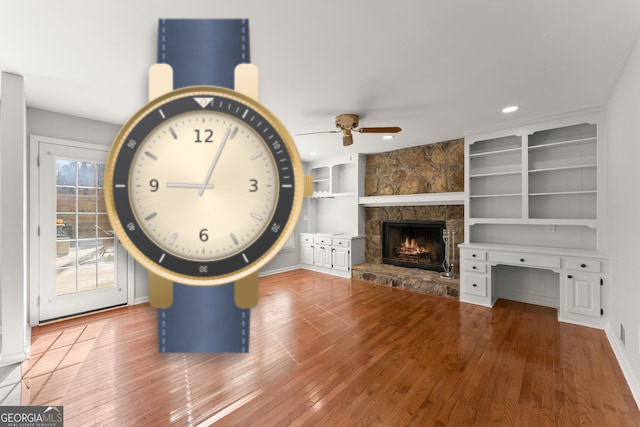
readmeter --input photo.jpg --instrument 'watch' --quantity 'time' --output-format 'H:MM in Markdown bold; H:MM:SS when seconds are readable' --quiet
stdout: **9:04**
